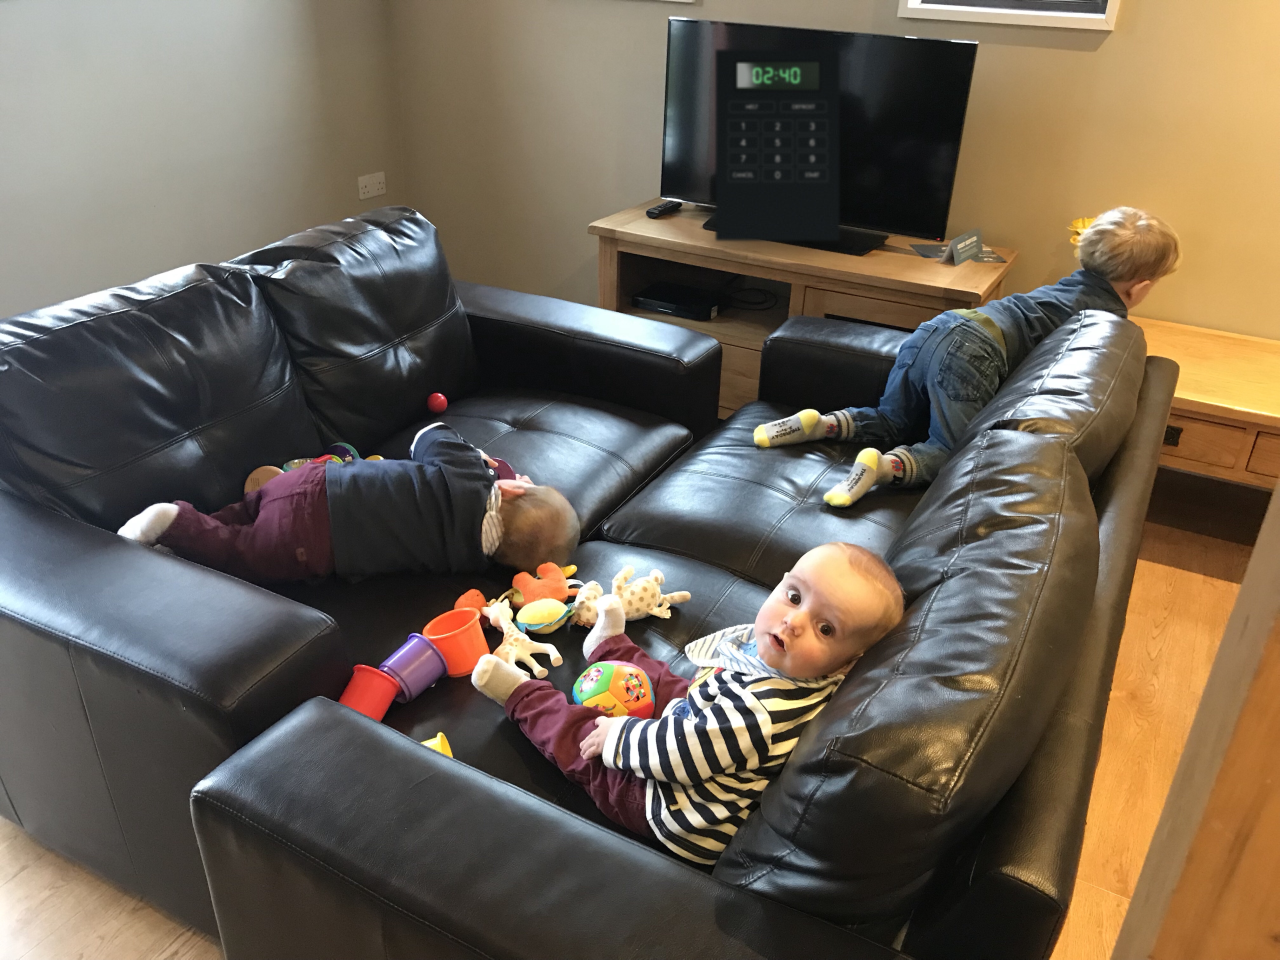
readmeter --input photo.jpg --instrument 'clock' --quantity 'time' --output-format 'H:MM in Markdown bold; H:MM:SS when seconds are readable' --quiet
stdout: **2:40**
